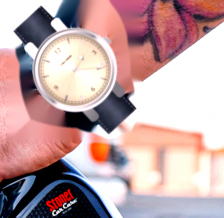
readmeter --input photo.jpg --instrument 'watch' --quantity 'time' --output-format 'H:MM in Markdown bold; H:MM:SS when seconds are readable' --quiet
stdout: **2:21**
